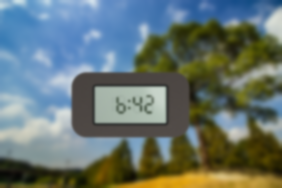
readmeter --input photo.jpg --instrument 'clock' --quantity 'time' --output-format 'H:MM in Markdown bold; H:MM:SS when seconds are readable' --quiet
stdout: **6:42**
